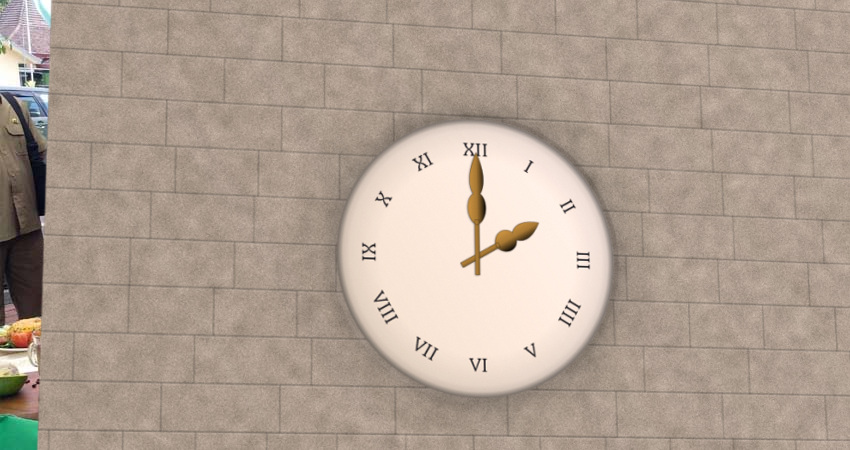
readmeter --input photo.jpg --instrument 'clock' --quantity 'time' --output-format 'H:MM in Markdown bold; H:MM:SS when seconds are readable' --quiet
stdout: **2:00**
